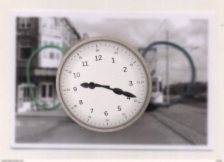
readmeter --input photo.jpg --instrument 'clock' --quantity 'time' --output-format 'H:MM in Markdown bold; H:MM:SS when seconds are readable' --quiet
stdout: **9:19**
